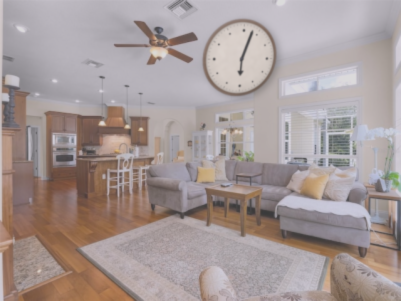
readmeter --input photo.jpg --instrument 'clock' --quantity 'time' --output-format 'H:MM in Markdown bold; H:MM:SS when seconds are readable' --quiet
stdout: **6:03**
